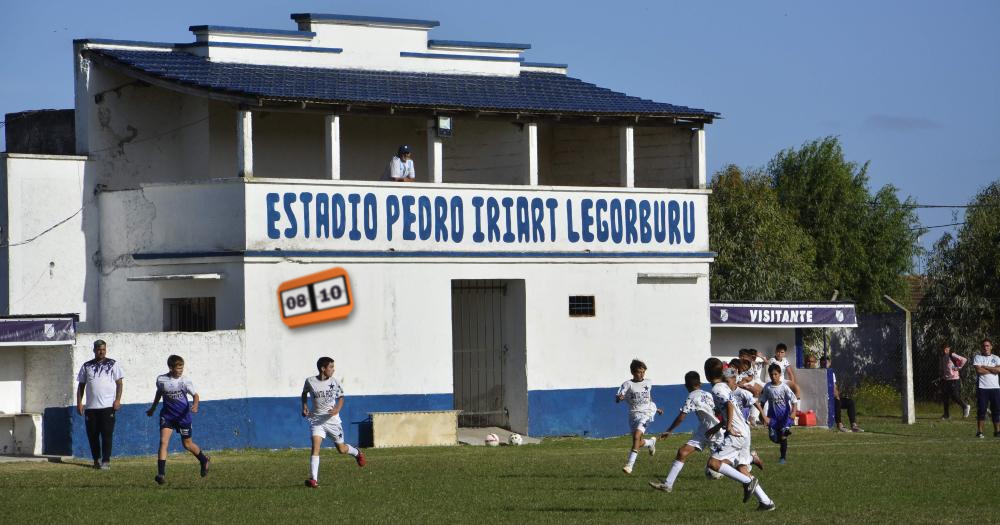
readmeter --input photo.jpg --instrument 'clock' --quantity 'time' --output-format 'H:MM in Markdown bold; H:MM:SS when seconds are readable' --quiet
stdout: **8:10**
